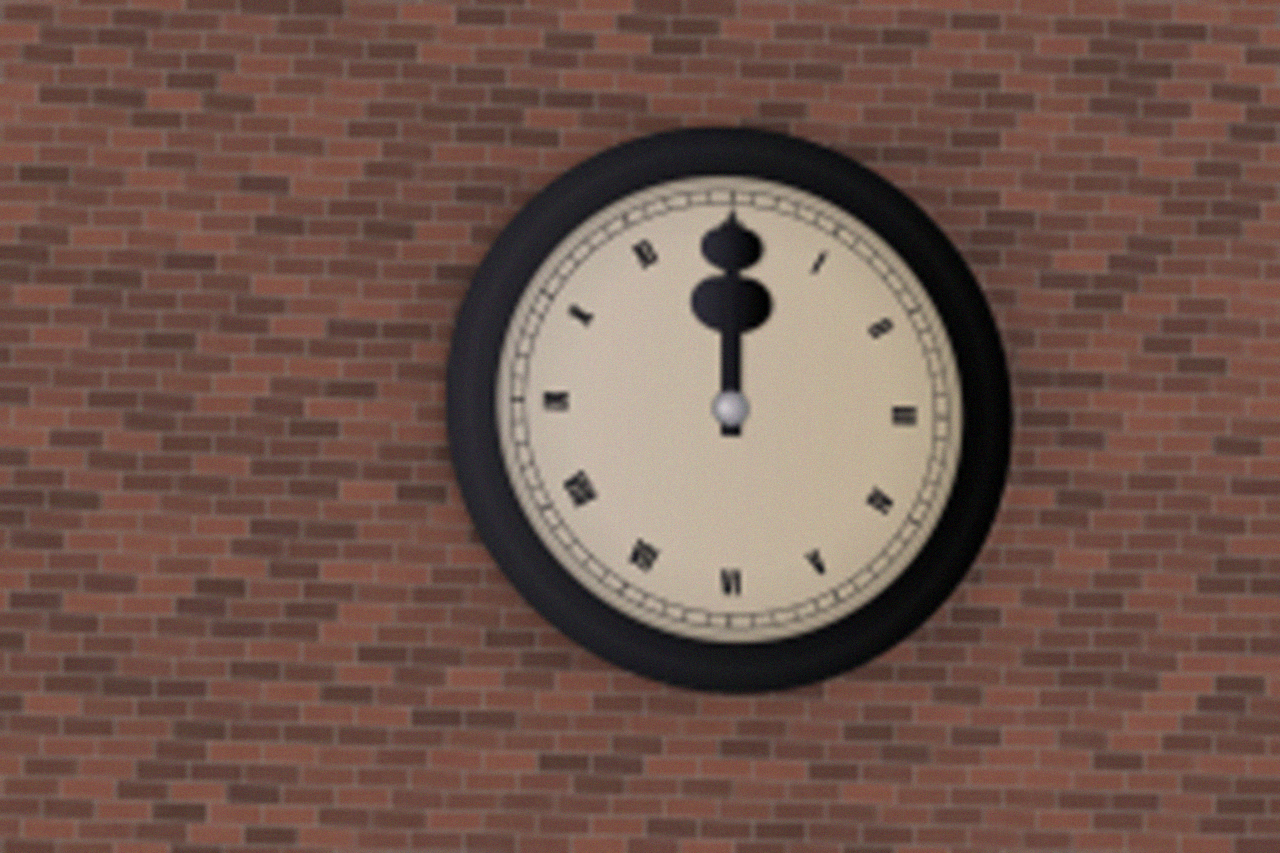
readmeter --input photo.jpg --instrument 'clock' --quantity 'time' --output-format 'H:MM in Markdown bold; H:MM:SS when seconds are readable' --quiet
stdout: **12:00**
